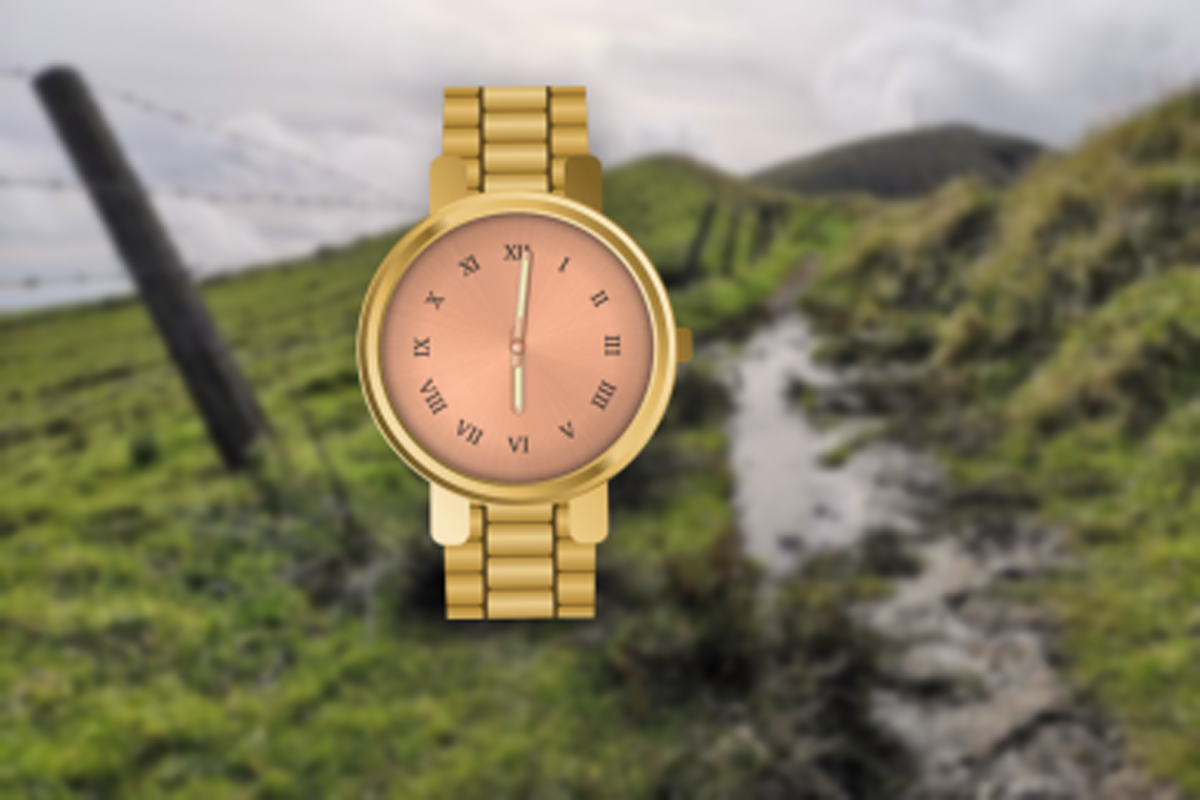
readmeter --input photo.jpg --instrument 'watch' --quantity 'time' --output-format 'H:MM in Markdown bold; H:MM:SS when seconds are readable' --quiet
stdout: **6:01**
